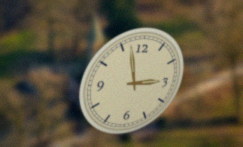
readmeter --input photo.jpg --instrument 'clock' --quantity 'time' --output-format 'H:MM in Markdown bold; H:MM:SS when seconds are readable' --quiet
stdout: **2:57**
